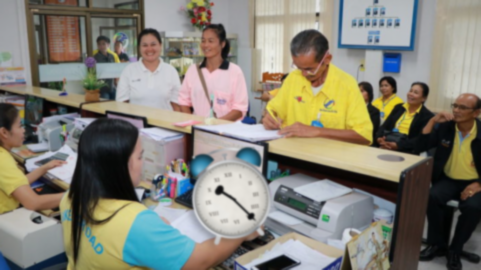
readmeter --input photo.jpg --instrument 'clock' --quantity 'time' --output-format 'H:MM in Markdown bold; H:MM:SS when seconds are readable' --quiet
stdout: **10:24**
